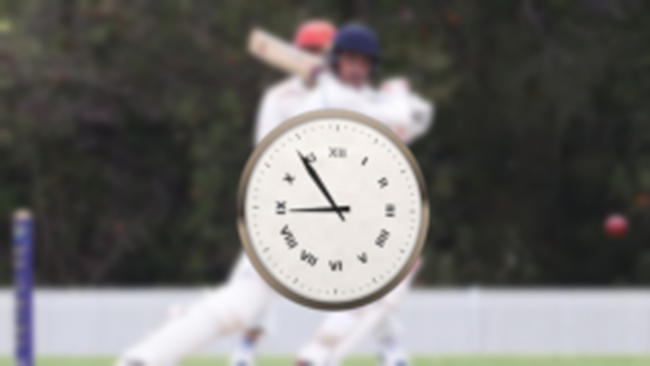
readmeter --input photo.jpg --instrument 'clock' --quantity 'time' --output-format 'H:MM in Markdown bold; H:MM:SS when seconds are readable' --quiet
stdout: **8:54**
